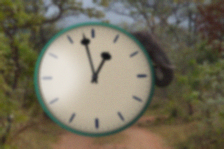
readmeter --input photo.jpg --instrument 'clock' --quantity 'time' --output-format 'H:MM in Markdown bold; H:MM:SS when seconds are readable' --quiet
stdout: **12:58**
